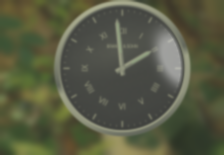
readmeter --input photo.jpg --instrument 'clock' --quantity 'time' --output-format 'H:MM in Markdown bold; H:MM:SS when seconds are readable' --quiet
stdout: **1:59**
